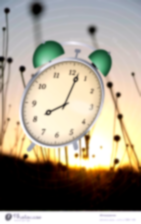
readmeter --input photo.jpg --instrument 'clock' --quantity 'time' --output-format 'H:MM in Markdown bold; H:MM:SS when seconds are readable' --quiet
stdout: **8:02**
